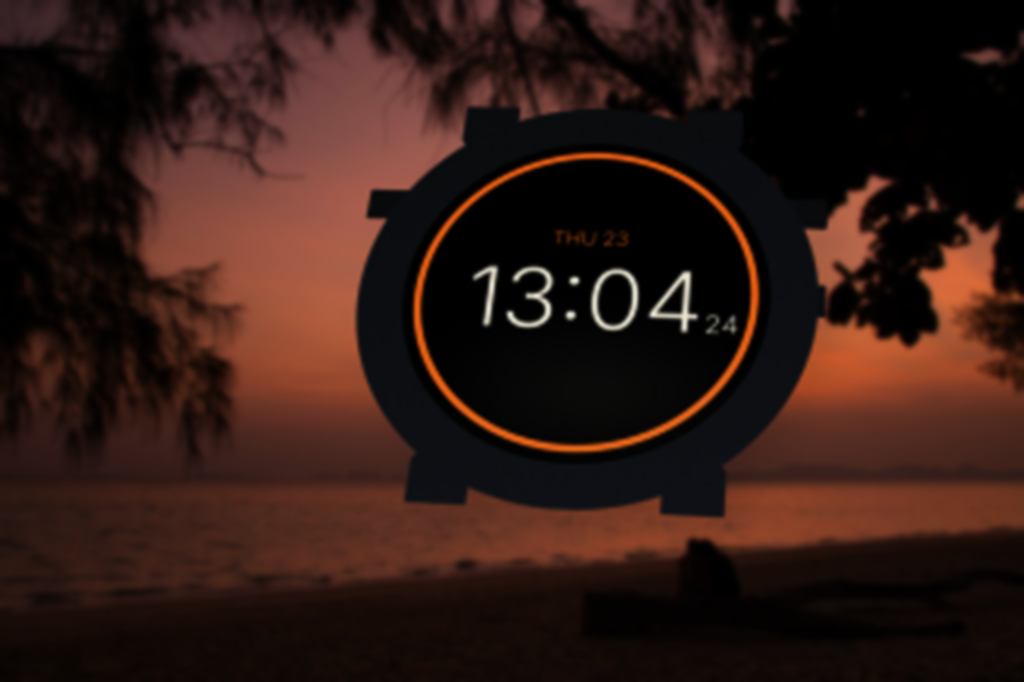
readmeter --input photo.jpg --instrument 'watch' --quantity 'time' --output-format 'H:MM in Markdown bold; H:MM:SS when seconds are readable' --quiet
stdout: **13:04:24**
